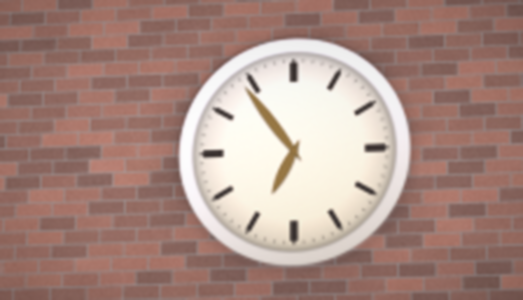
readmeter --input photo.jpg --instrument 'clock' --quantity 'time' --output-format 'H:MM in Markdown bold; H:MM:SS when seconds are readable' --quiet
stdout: **6:54**
